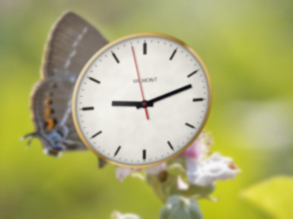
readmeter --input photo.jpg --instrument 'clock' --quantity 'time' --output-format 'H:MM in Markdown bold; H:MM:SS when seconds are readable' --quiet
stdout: **9:11:58**
